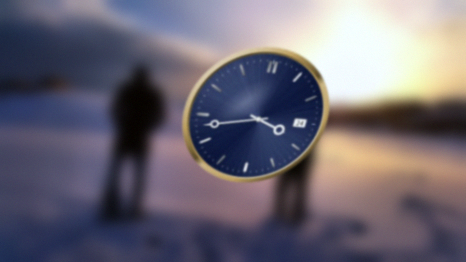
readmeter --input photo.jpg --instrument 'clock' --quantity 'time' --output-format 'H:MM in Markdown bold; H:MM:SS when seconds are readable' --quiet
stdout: **3:43**
